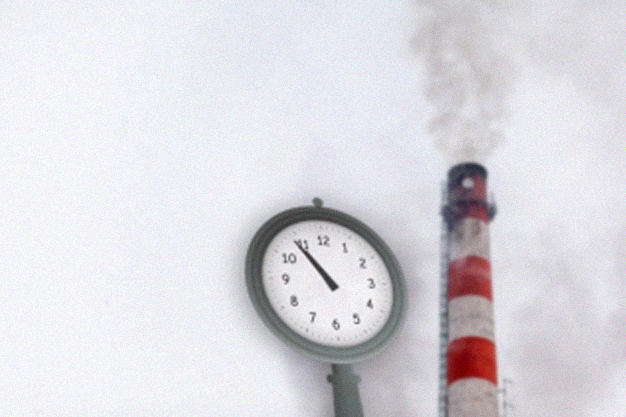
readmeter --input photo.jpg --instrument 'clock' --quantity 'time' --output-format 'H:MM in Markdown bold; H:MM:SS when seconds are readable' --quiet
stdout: **10:54**
